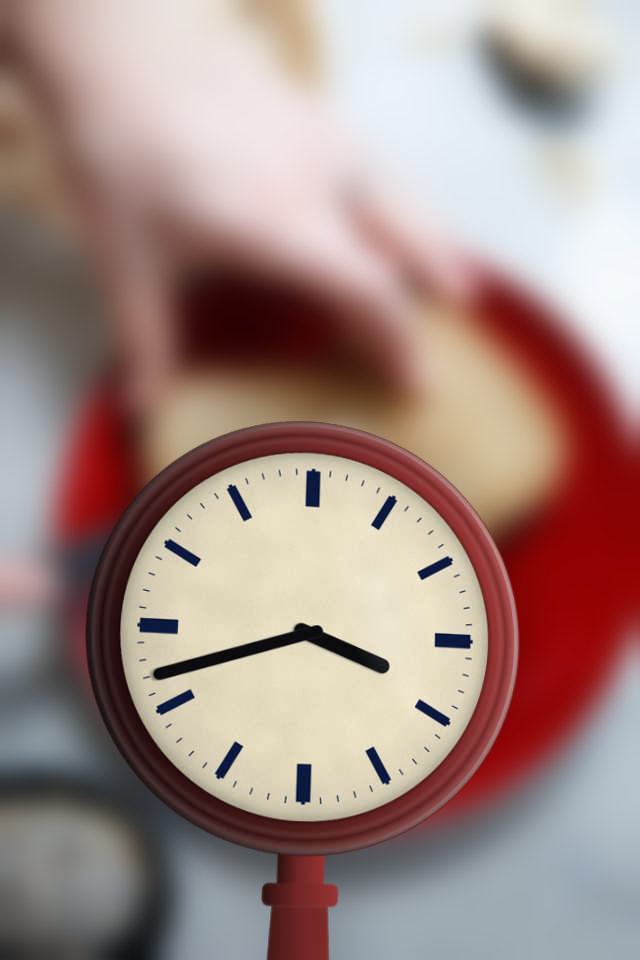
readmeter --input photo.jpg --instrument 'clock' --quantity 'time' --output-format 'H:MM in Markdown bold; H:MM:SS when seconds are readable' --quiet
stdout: **3:42**
